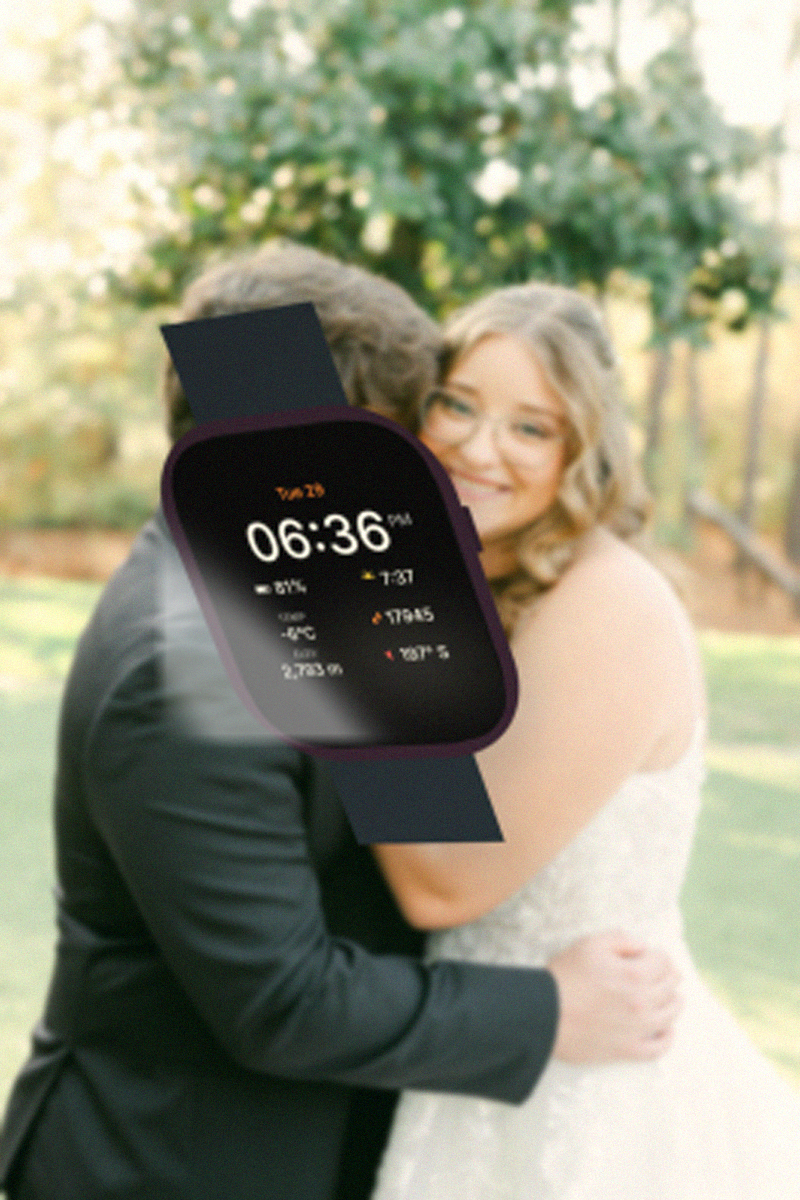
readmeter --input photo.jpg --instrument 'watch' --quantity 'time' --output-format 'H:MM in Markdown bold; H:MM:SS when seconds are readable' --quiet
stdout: **6:36**
